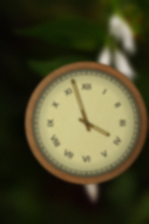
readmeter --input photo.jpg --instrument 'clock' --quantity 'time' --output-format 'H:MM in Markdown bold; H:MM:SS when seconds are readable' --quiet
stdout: **3:57**
